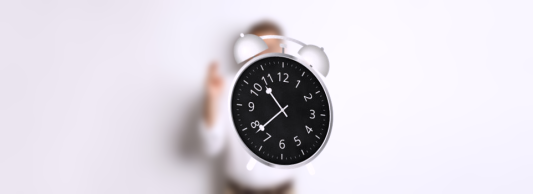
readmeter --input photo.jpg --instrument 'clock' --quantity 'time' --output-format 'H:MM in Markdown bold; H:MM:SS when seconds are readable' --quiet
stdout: **10:38**
